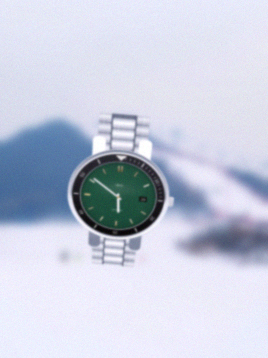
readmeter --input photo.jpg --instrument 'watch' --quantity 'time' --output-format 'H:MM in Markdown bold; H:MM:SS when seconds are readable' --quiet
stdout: **5:51**
